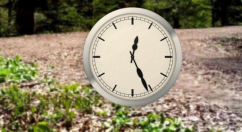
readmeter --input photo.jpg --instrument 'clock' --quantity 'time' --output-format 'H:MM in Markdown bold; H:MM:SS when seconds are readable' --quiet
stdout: **12:26**
